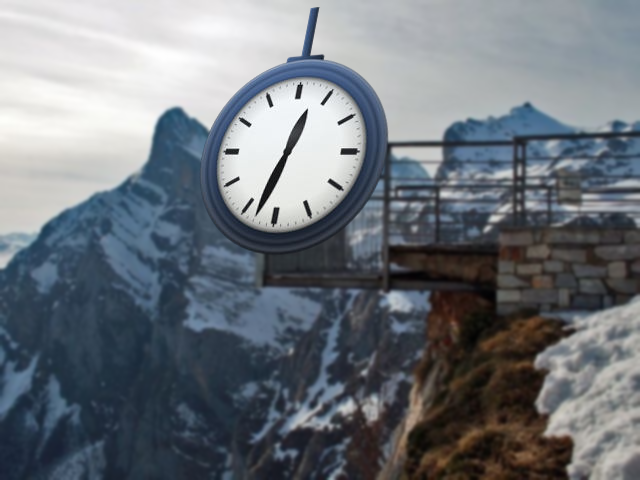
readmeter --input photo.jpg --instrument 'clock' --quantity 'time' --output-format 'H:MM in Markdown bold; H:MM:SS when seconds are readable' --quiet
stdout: **12:33**
